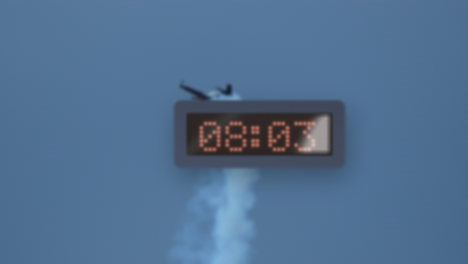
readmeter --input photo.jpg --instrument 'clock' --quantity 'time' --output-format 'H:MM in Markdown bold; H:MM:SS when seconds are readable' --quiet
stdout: **8:03**
